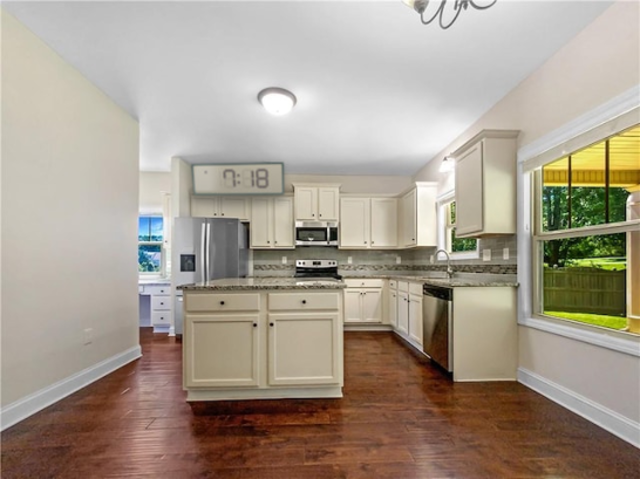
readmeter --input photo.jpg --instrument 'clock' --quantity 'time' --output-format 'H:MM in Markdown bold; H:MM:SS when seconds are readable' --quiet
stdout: **7:18**
